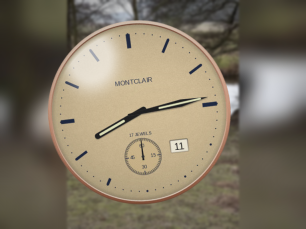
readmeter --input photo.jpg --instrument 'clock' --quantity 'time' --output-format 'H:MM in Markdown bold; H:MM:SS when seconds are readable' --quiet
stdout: **8:14**
